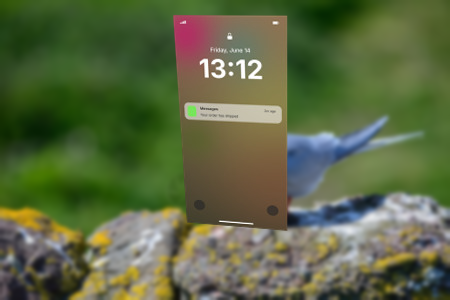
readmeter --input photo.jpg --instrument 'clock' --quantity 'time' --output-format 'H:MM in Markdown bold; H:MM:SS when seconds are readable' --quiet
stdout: **13:12**
